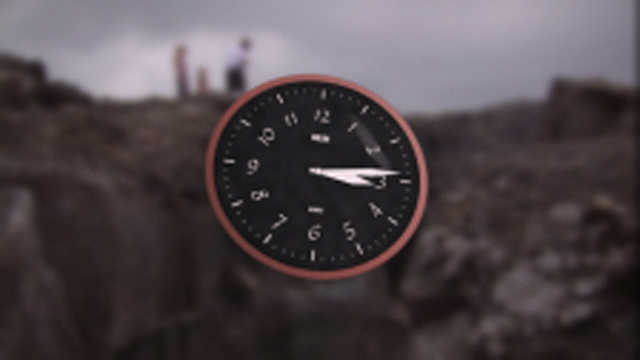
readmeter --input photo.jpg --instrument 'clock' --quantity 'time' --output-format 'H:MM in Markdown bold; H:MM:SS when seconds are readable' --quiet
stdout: **3:14**
